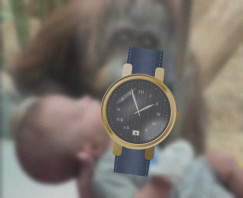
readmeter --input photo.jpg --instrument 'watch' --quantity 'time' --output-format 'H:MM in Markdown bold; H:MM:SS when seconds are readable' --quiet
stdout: **1:56**
